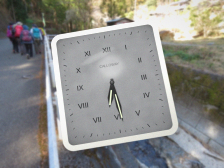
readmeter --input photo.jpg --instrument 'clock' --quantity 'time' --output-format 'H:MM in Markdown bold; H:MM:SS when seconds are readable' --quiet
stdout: **6:29**
